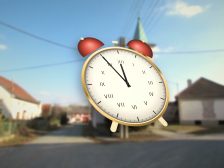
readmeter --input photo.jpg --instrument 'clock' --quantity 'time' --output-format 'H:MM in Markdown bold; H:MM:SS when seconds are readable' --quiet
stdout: **11:55**
